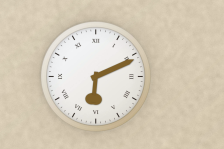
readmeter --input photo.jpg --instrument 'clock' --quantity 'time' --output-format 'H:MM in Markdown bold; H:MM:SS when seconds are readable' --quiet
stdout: **6:11**
